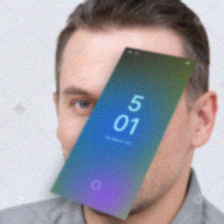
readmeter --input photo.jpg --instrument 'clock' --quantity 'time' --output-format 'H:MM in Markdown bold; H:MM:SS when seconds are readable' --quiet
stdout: **5:01**
